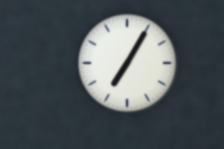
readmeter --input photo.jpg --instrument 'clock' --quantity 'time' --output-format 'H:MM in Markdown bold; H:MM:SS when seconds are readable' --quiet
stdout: **7:05**
